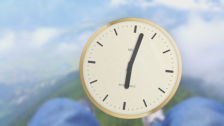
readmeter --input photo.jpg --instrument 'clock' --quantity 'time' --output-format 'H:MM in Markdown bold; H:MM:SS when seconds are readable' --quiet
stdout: **6:02**
